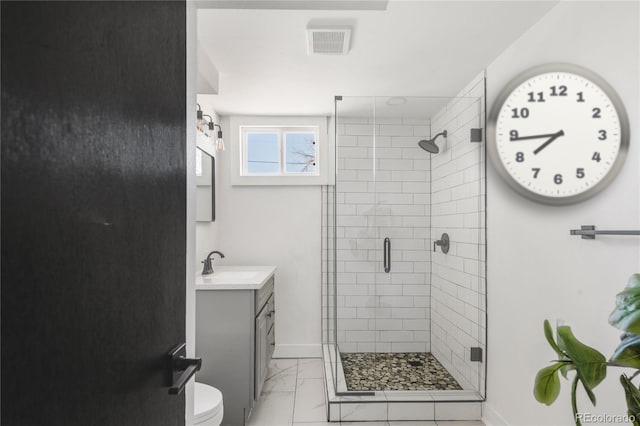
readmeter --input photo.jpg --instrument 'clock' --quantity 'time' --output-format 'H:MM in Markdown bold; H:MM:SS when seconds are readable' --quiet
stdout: **7:44**
